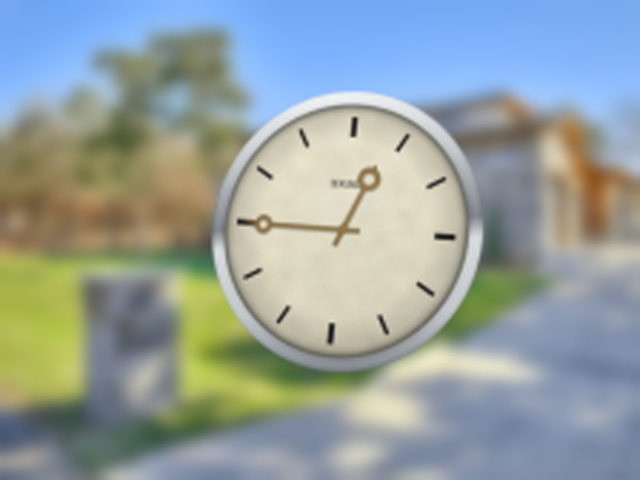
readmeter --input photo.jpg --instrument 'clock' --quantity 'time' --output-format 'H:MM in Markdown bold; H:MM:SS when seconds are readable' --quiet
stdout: **12:45**
